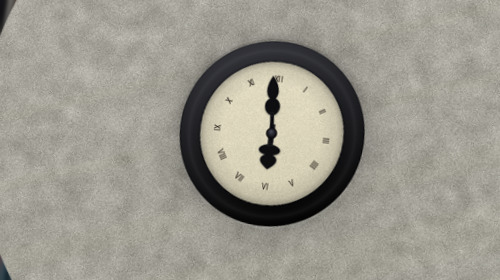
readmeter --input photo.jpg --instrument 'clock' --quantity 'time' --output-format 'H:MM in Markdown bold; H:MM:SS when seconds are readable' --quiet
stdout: **5:59**
